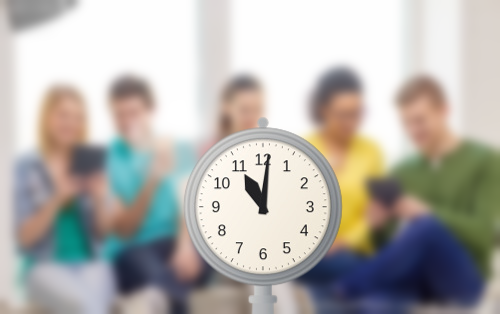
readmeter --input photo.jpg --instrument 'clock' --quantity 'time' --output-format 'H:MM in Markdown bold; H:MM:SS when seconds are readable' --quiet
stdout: **11:01**
